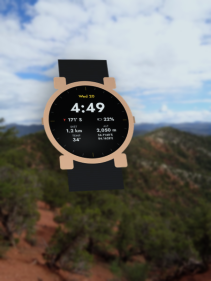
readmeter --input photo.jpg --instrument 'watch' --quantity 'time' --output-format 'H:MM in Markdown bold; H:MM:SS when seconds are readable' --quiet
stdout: **4:49**
